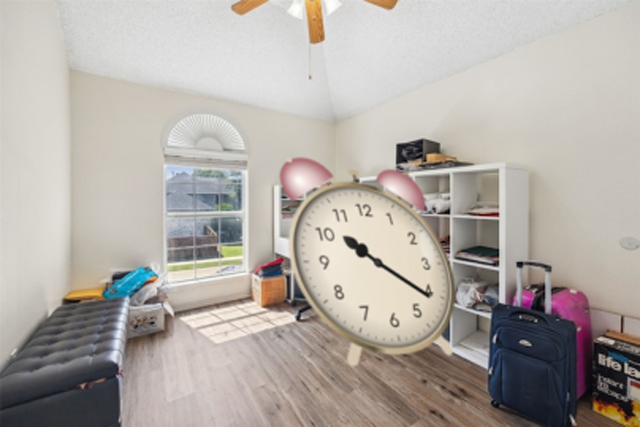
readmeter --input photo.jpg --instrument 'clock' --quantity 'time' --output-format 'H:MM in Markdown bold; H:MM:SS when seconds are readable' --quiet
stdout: **10:21**
